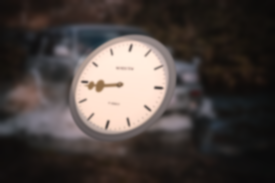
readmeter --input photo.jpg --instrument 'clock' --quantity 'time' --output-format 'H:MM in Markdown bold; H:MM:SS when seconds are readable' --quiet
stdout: **8:44**
